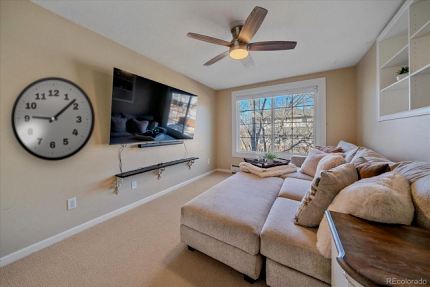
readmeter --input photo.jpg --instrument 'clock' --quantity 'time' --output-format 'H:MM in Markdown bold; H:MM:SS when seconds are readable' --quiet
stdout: **9:08**
